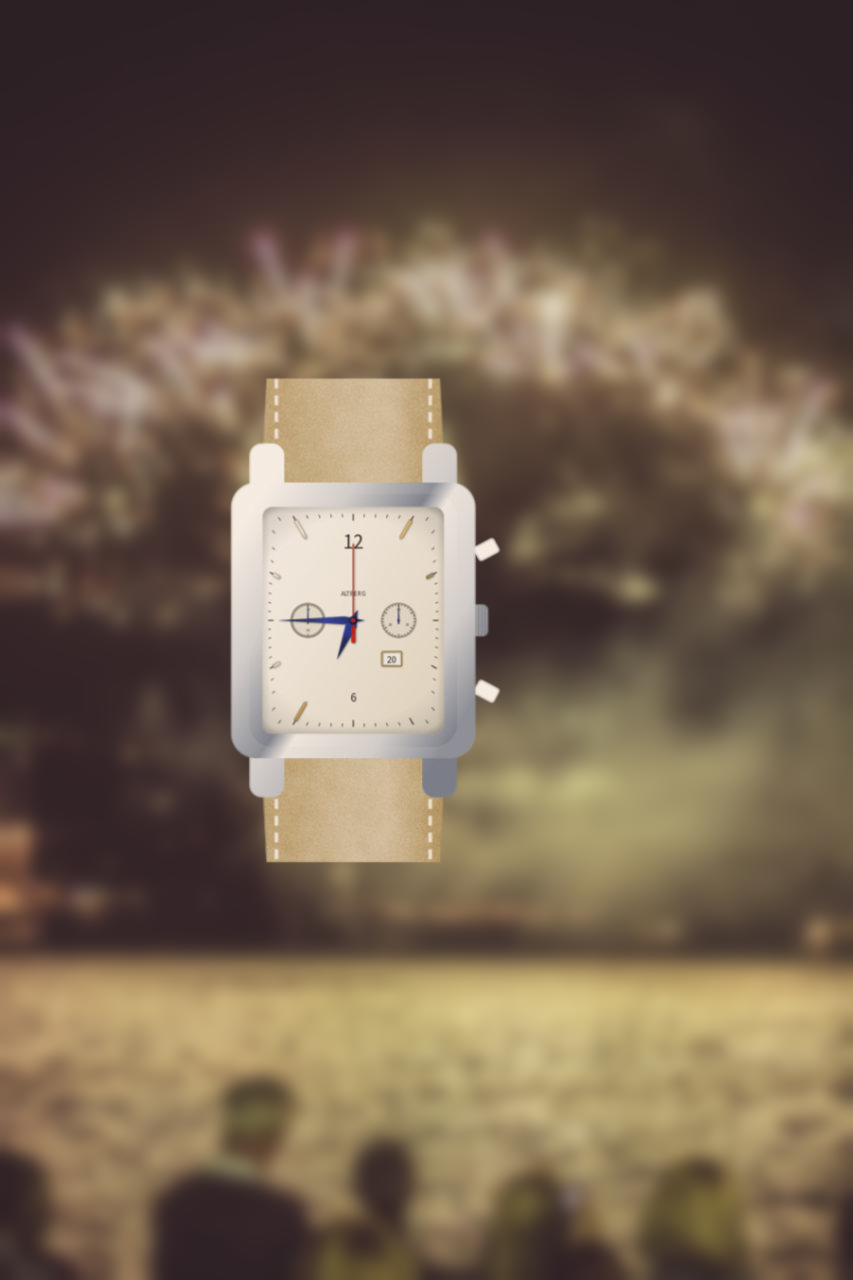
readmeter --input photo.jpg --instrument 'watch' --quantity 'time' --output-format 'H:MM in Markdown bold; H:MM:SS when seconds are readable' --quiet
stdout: **6:45**
